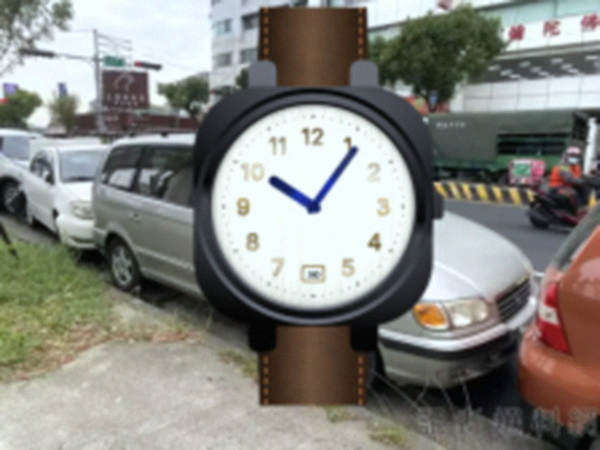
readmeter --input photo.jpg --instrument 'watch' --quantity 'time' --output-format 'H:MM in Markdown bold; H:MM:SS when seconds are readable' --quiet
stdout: **10:06**
